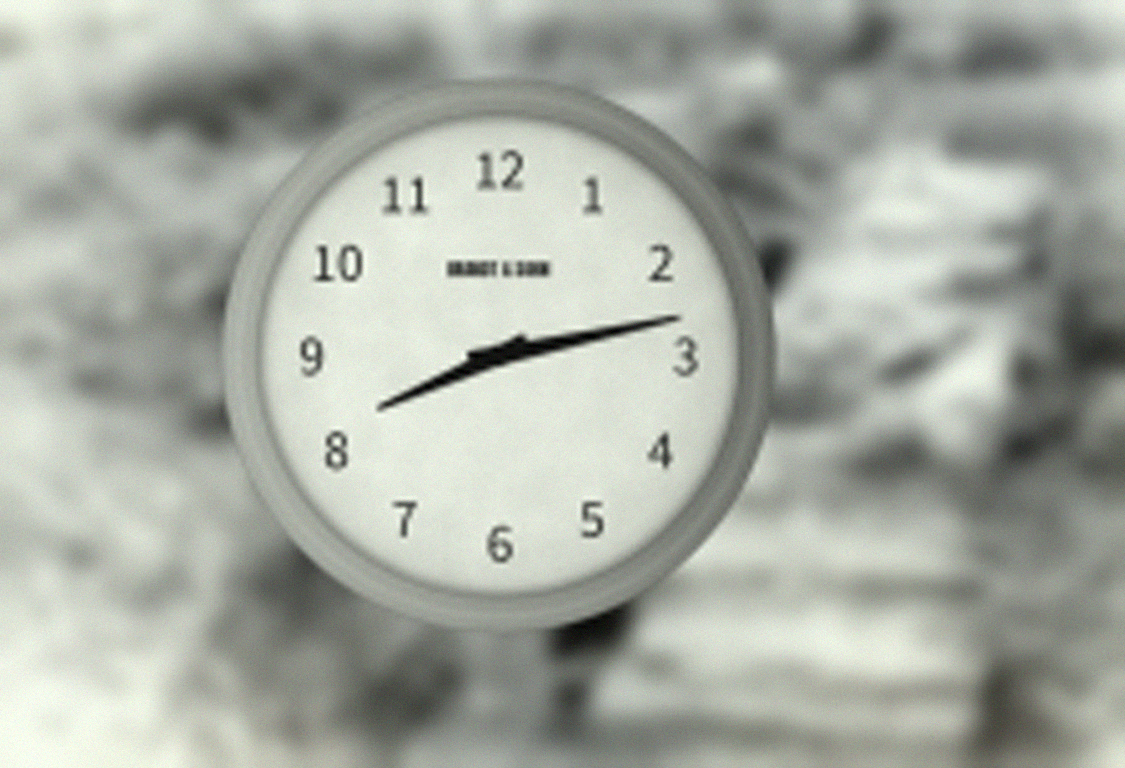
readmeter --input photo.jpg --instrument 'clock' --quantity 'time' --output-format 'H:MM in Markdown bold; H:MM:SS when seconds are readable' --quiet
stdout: **8:13**
